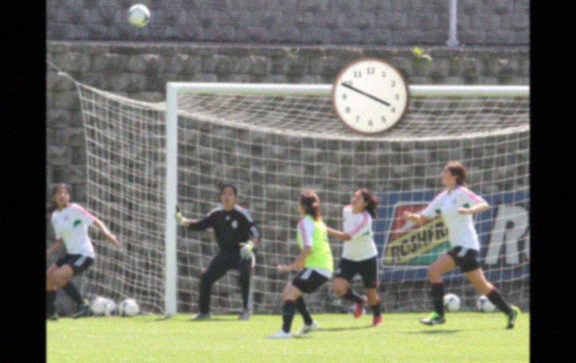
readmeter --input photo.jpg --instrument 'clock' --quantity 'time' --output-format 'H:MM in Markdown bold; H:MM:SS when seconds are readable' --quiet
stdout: **3:49**
